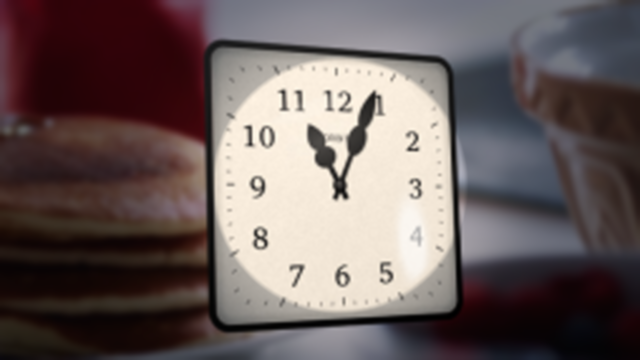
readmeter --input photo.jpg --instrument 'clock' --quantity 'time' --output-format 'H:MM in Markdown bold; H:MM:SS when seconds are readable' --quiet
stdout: **11:04**
